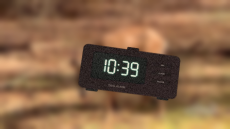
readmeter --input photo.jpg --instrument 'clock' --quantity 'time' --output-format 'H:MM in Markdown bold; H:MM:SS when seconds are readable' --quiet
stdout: **10:39**
